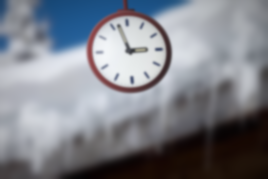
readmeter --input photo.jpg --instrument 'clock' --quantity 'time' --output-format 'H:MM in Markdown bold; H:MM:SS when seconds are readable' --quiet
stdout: **2:57**
